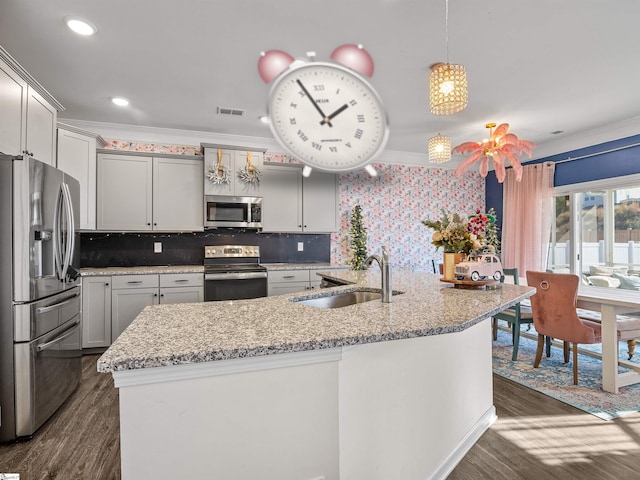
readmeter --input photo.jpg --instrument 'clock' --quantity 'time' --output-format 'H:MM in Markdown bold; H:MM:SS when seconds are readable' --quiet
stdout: **1:56**
